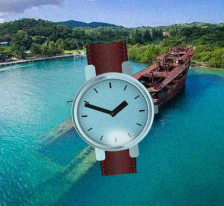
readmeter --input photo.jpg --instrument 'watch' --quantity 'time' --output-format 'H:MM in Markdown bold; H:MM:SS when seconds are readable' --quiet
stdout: **1:49**
